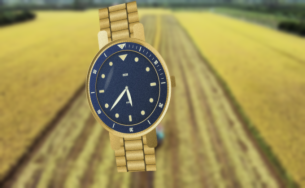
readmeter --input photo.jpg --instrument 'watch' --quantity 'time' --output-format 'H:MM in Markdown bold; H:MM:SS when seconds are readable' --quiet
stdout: **5:38**
